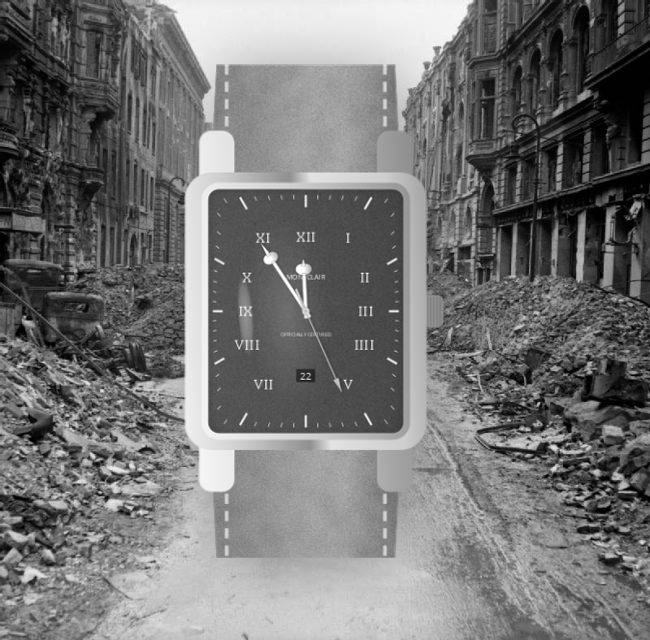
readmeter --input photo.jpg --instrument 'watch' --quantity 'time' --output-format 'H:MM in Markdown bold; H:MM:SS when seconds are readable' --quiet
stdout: **11:54:26**
